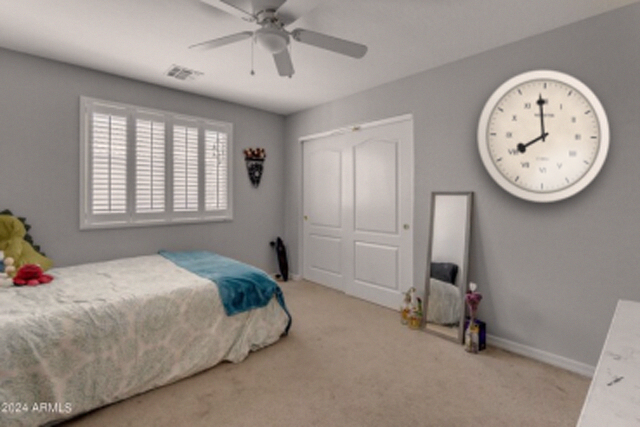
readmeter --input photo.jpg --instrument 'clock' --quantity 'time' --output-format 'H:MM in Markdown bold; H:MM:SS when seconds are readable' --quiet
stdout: **7:59**
